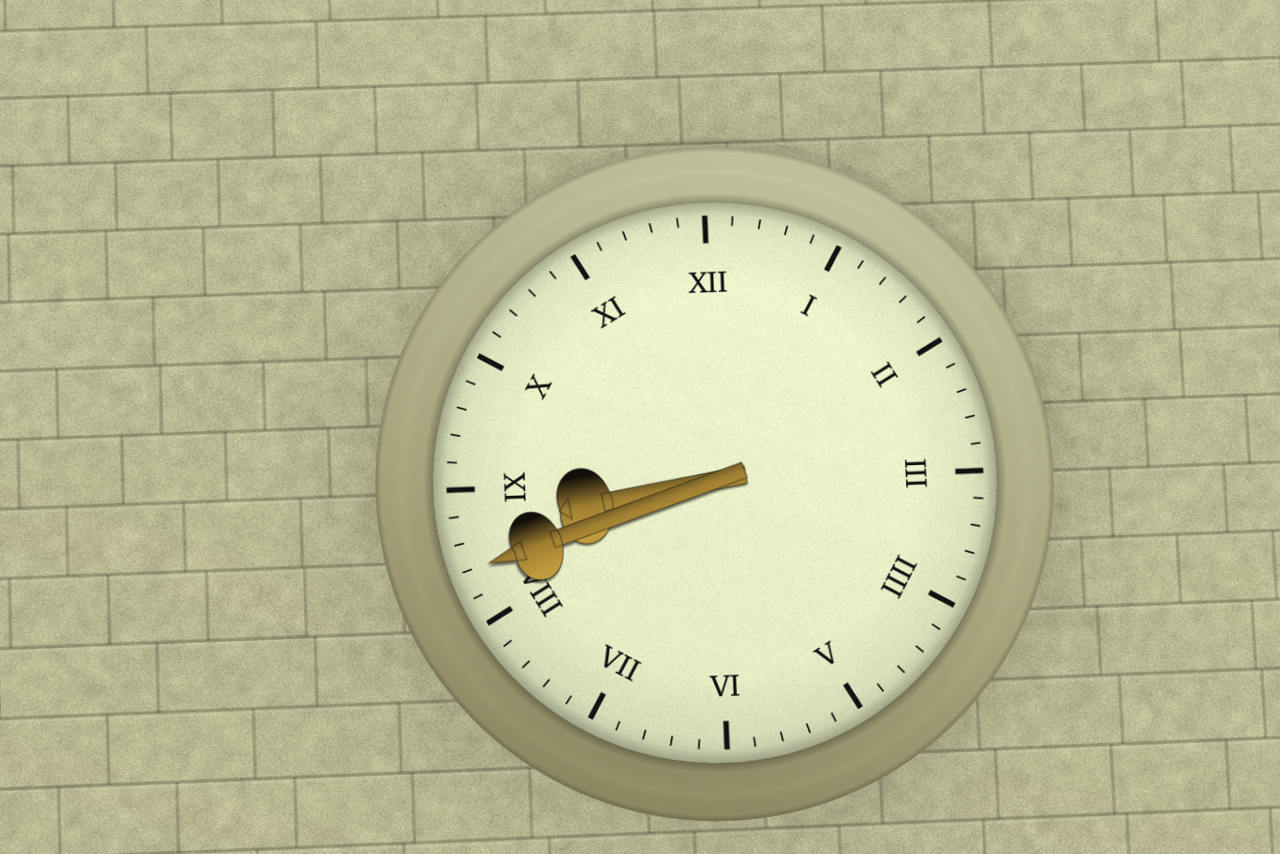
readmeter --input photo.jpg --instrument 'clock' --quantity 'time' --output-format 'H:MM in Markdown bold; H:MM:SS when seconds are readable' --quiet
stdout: **8:42**
